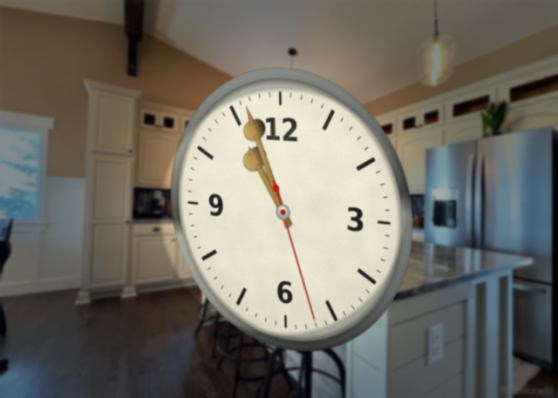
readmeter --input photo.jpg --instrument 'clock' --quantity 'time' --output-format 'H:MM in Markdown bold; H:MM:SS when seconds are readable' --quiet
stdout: **10:56:27**
